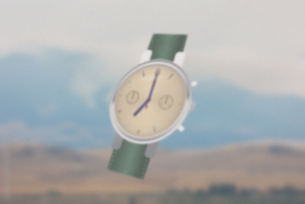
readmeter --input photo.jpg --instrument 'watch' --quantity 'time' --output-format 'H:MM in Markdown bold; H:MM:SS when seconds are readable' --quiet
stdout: **7:00**
